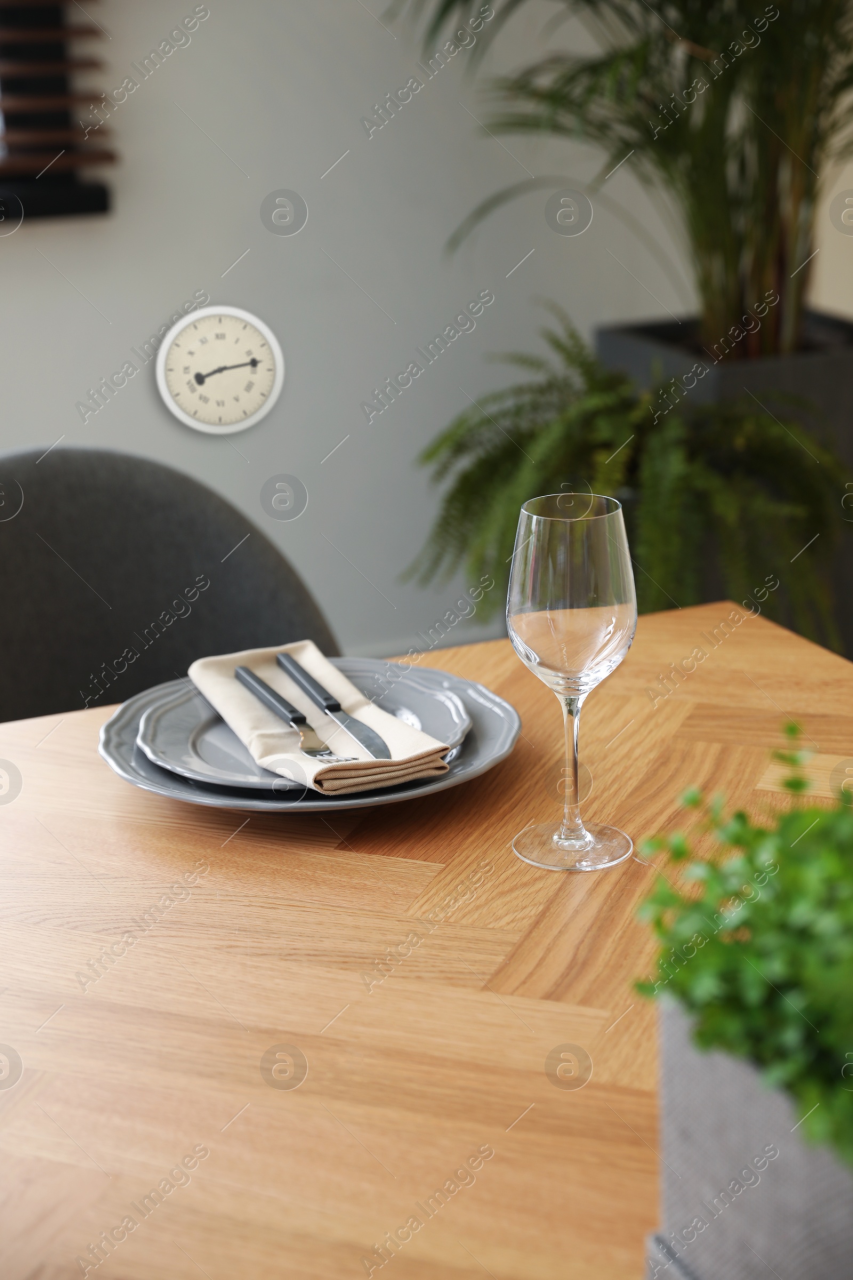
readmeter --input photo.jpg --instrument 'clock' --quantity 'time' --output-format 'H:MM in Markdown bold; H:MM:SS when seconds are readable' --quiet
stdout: **8:13**
